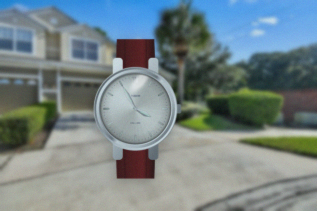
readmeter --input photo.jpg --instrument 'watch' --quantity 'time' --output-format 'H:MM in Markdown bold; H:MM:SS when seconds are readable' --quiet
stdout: **3:55**
